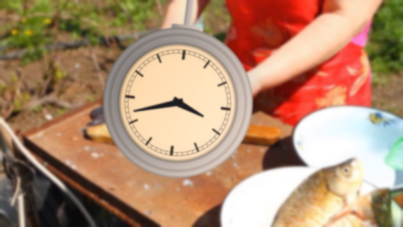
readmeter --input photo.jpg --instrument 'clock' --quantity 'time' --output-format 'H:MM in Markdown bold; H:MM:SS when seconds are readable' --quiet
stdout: **3:42**
